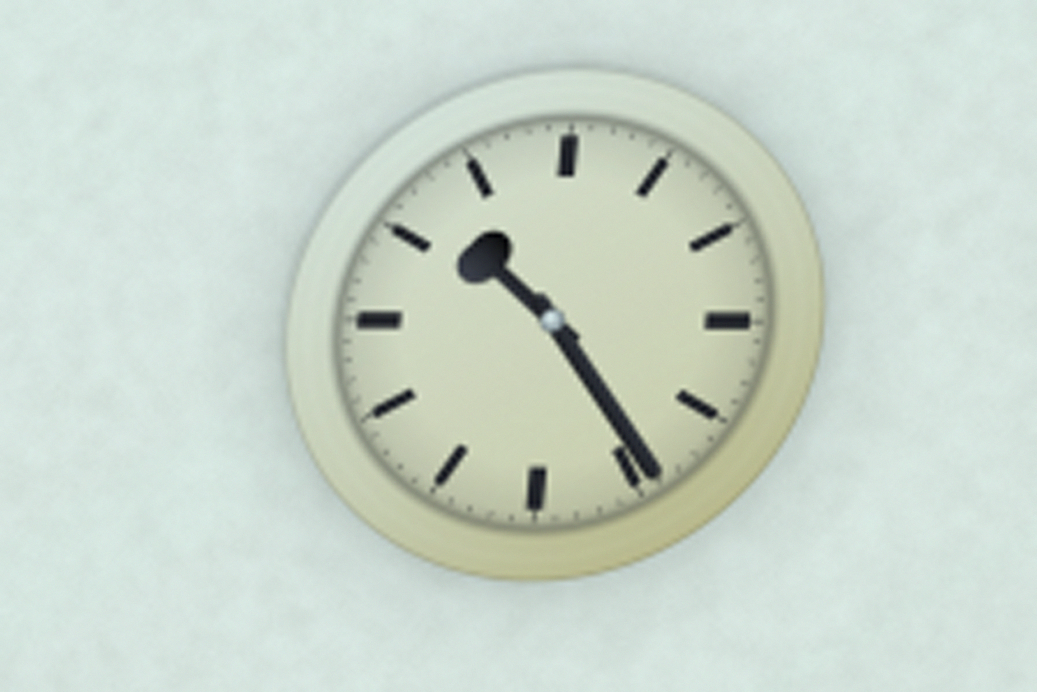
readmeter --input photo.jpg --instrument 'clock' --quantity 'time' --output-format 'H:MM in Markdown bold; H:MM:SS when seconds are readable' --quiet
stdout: **10:24**
